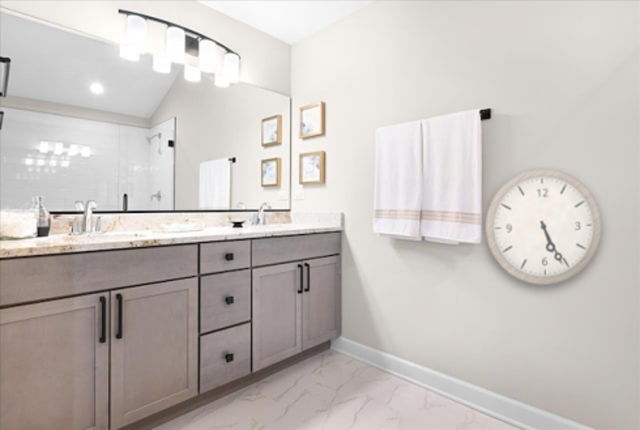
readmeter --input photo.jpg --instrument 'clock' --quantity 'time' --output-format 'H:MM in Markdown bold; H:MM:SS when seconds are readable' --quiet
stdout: **5:26**
